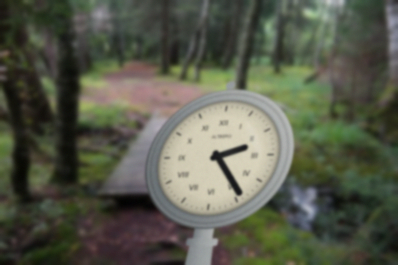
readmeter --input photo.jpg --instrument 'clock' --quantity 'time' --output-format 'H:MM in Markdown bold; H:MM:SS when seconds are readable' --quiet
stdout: **2:24**
